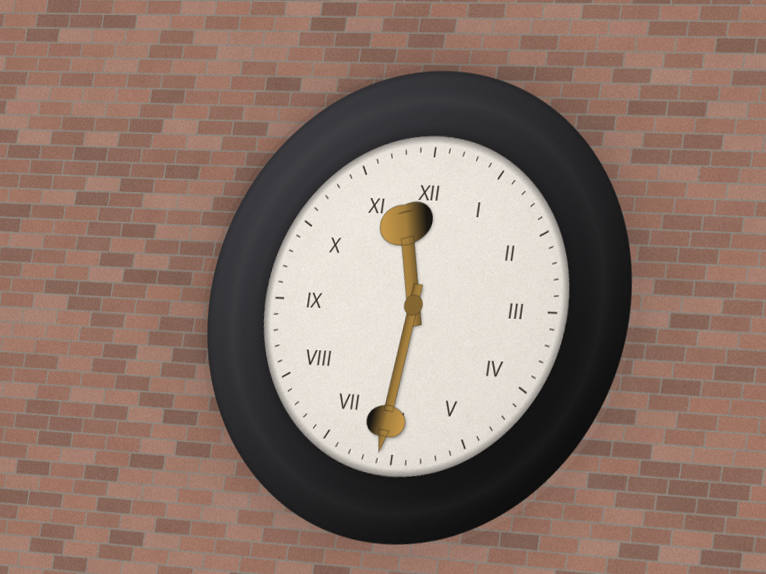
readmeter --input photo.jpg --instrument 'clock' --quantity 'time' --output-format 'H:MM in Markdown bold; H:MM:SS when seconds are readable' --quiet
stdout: **11:31**
